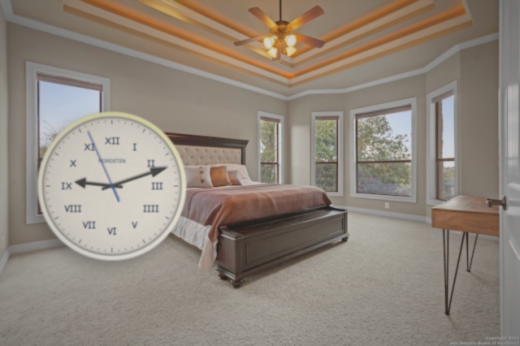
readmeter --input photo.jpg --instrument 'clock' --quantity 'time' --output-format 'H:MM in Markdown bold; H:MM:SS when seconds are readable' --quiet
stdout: **9:11:56**
